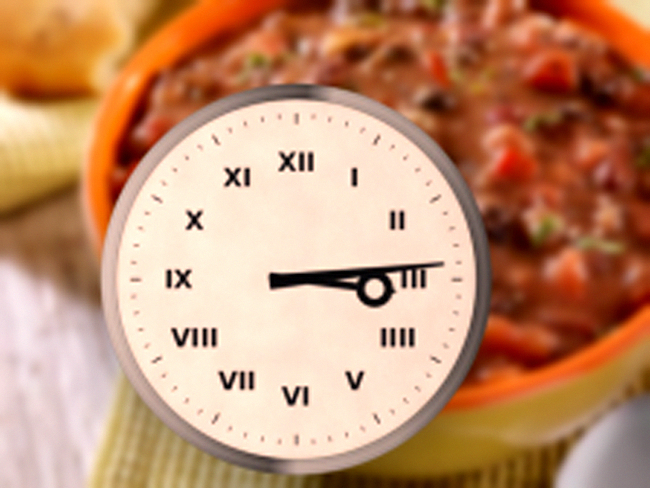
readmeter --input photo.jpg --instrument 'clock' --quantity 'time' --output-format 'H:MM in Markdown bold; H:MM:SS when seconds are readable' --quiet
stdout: **3:14**
